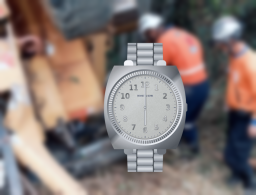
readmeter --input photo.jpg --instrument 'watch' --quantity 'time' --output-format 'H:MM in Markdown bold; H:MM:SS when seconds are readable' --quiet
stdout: **6:00**
